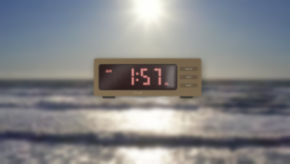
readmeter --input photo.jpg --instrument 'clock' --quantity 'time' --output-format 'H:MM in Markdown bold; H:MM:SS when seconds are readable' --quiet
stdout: **1:57**
